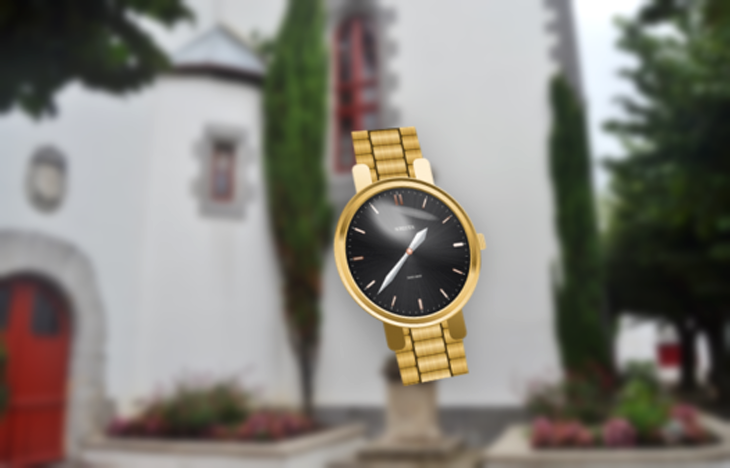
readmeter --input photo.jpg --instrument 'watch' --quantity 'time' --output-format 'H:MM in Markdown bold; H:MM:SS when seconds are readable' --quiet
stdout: **1:38**
